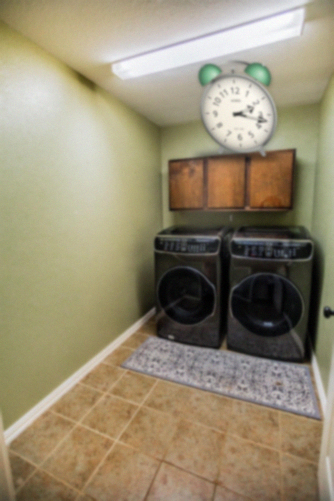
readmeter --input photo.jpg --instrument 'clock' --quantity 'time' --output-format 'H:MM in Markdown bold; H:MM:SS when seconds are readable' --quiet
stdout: **2:17**
